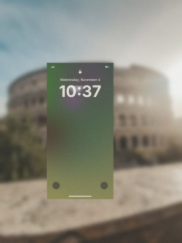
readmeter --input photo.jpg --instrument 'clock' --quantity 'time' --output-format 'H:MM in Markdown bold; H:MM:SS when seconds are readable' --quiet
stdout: **10:37**
